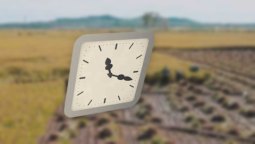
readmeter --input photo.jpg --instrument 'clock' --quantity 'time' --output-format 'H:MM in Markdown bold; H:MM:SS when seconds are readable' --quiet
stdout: **11:18**
